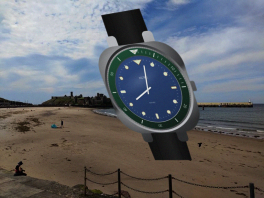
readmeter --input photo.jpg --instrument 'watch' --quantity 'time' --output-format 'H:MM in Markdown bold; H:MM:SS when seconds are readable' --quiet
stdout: **8:02**
